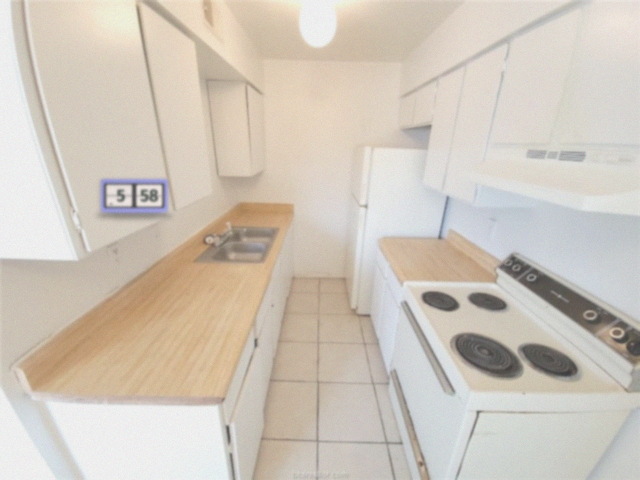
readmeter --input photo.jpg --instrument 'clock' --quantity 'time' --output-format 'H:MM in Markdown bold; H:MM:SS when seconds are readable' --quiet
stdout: **5:58**
